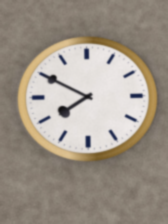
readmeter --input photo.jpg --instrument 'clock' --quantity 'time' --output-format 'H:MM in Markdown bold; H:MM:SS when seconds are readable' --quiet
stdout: **7:50**
